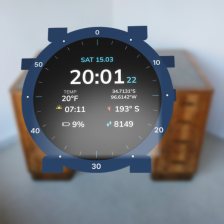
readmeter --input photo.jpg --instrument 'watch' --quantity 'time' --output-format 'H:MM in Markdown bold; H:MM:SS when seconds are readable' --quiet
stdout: **20:01:22**
